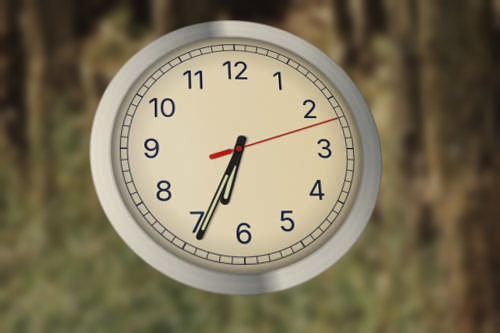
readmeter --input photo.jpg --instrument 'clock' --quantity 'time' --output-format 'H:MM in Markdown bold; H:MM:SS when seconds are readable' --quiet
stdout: **6:34:12**
